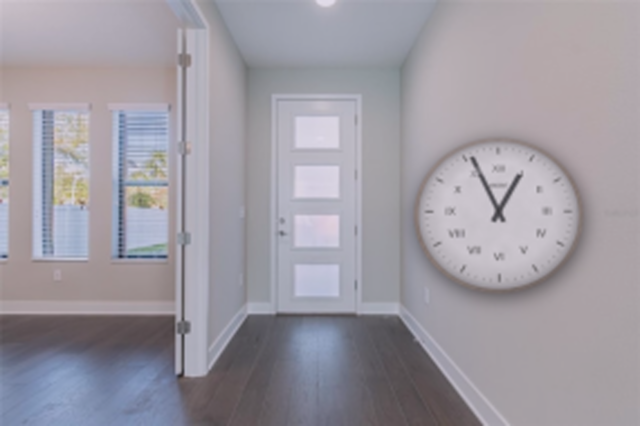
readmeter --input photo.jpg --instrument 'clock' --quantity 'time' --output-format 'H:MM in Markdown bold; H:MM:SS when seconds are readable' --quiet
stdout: **12:56**
